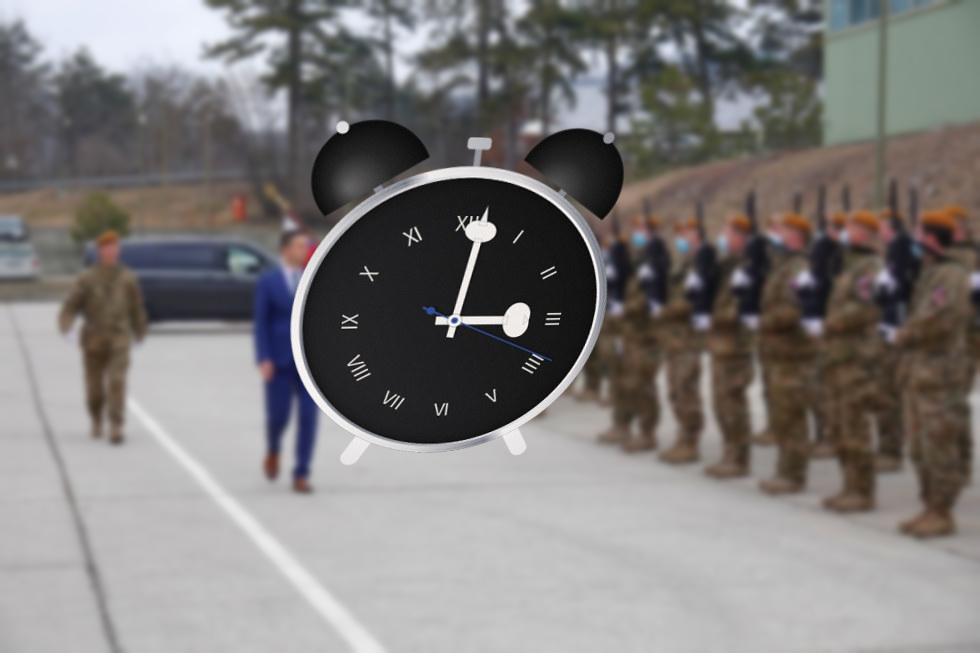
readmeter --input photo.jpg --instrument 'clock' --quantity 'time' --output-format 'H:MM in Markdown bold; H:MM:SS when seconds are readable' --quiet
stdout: **3:01:19**
